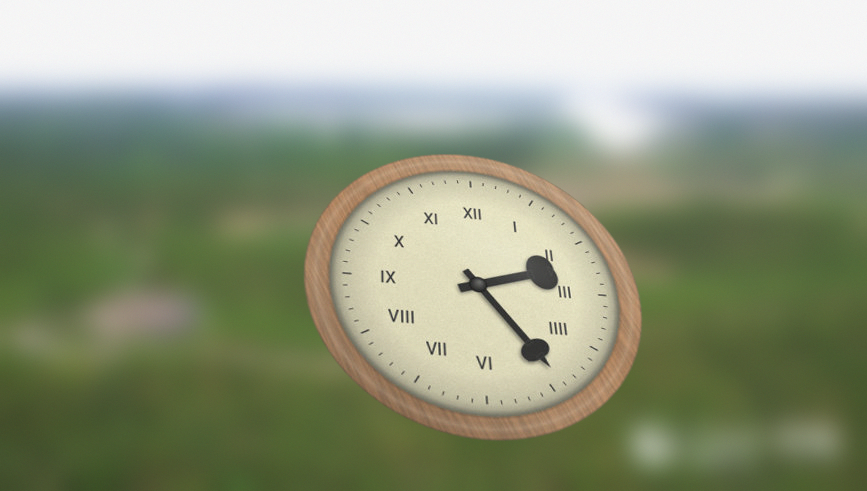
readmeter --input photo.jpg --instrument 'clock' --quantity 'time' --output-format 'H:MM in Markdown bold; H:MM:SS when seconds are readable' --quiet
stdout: **2:24**
